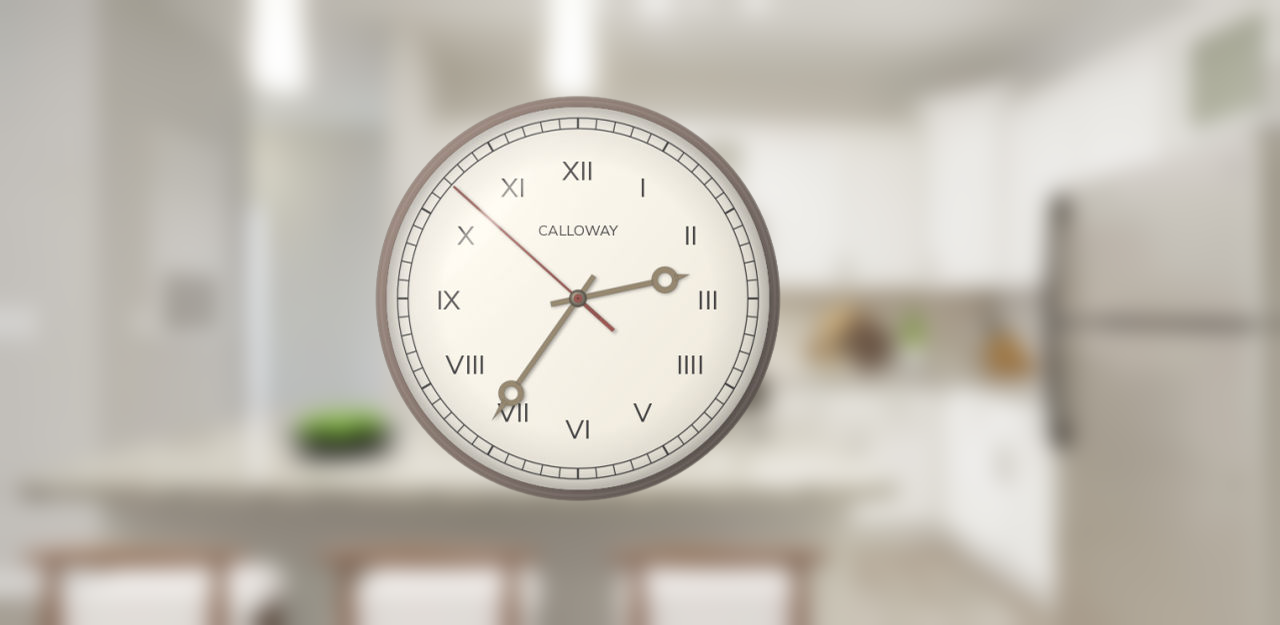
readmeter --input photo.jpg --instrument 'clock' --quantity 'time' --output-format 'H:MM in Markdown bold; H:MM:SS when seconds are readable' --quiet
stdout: **2:35:52**
